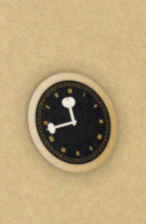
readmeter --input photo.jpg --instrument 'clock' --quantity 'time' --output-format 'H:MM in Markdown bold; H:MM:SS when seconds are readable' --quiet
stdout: **11:43**
